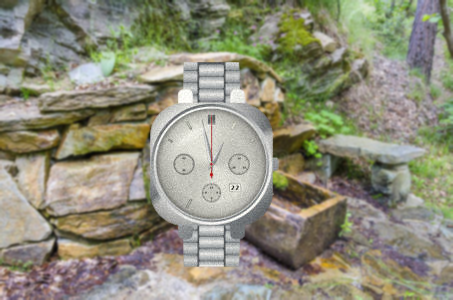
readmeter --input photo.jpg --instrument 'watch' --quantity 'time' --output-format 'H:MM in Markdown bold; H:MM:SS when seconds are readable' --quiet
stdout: **12:58**
